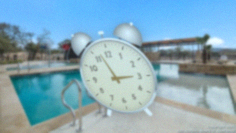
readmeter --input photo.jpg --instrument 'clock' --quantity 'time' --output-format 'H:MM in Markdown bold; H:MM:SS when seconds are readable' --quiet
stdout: **2:57**
